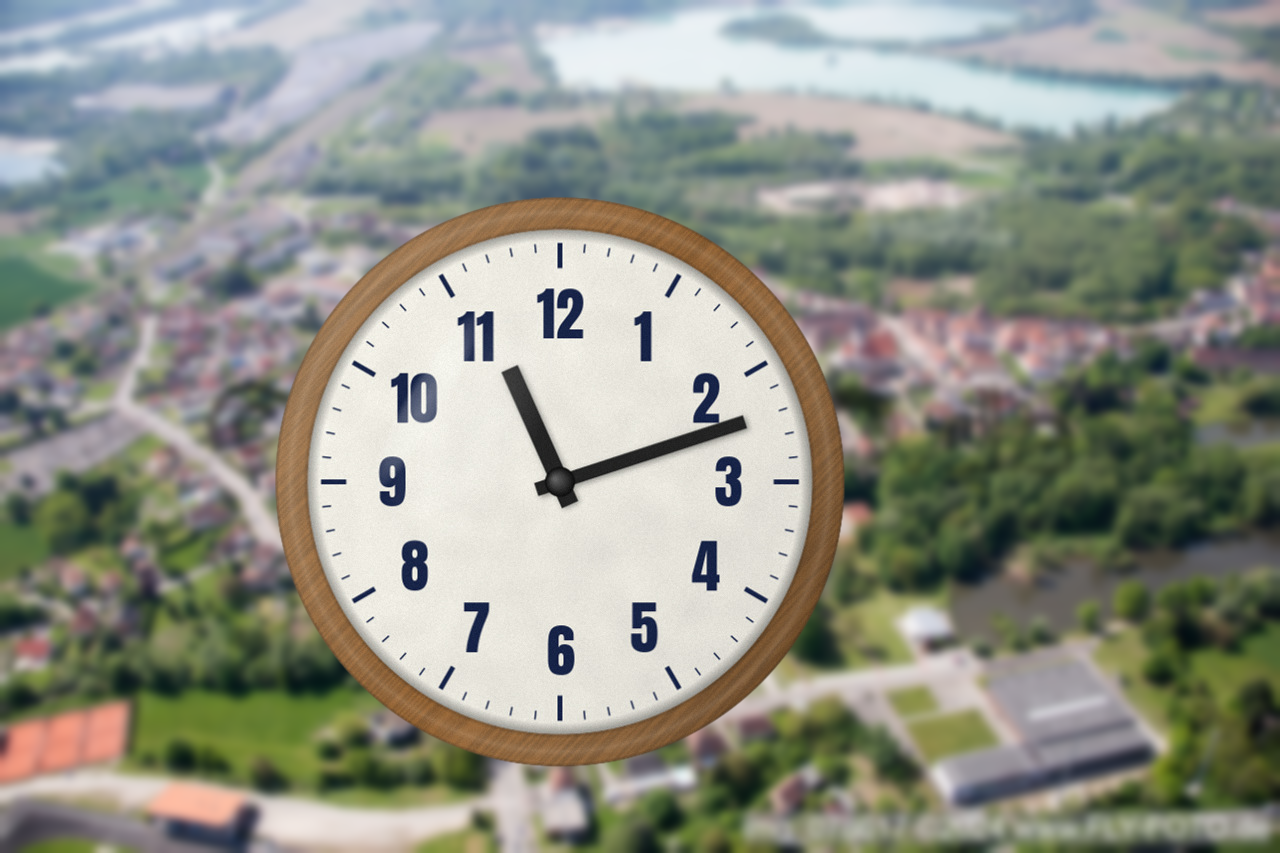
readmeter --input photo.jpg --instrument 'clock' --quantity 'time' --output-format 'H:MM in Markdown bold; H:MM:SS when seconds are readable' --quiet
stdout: **11:12**
